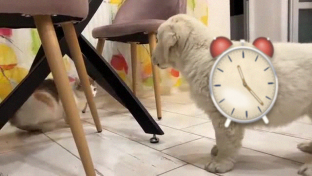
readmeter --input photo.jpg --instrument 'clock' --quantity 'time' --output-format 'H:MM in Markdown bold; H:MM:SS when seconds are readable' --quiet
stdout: **11:23**
